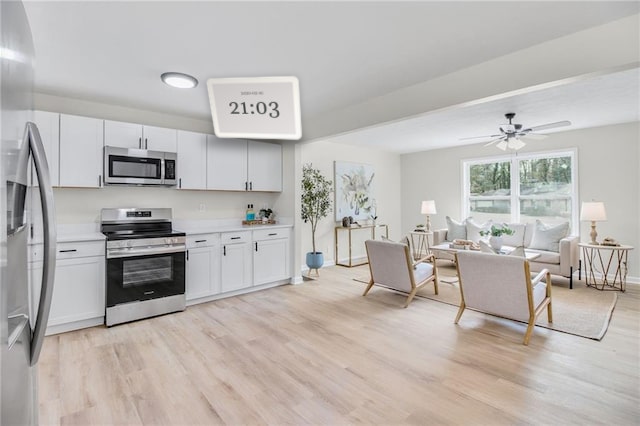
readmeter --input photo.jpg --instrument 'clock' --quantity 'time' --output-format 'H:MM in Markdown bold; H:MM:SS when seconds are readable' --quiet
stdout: **21:03**
